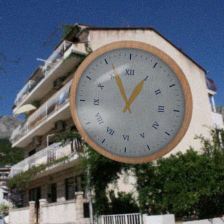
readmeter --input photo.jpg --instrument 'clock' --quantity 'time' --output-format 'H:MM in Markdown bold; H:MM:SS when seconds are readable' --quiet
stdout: **12:56**
